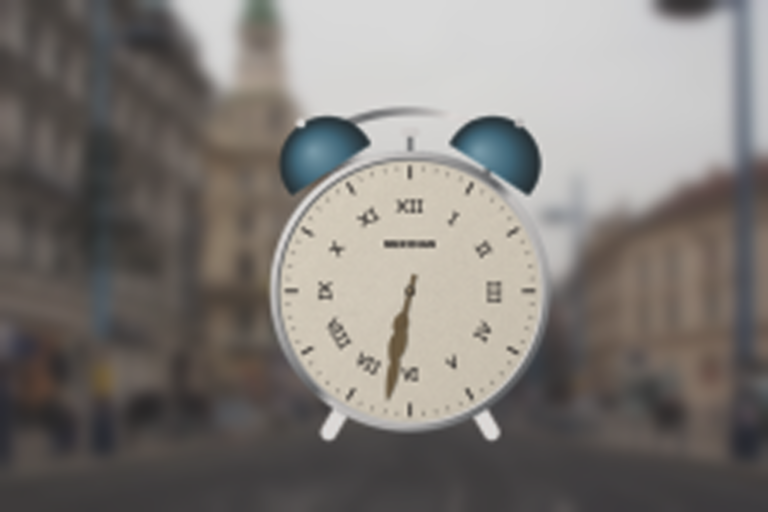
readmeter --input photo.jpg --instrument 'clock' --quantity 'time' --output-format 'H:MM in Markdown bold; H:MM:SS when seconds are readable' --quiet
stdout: **6:32**
